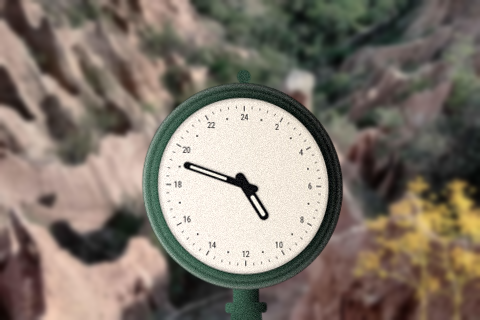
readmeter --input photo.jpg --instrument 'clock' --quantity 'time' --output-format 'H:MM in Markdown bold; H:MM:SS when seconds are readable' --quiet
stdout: **9:48**
